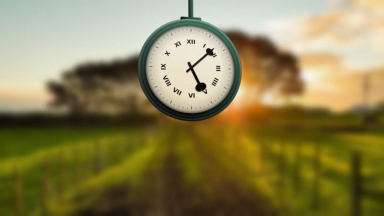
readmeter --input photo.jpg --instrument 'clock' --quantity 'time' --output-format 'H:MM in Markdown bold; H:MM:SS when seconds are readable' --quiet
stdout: **5:08**
